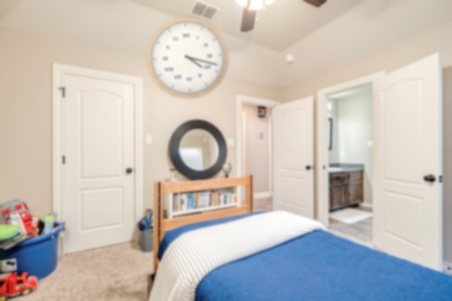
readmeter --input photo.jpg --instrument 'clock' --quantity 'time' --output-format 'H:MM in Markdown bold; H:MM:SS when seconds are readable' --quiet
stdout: **4:18**
